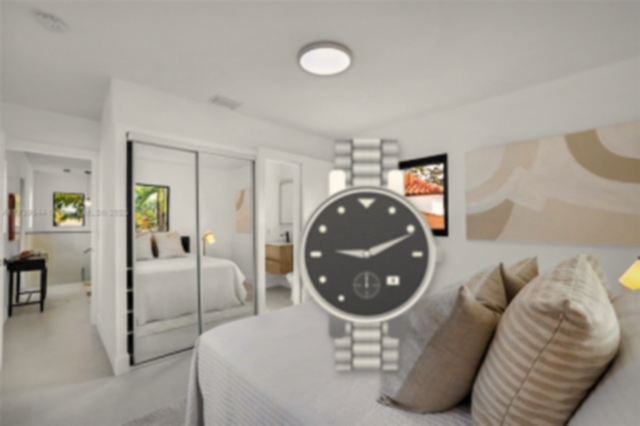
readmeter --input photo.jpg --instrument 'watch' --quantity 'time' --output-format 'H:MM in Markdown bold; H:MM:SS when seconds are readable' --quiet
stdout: **9:11**
